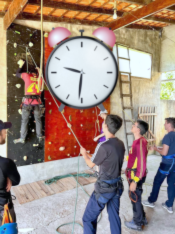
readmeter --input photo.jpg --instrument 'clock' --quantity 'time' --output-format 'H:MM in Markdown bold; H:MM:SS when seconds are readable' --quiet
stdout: **9:31**
